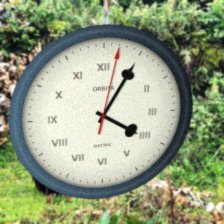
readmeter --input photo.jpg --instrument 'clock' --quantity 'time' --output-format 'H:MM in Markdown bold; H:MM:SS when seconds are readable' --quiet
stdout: **4:05:02**
